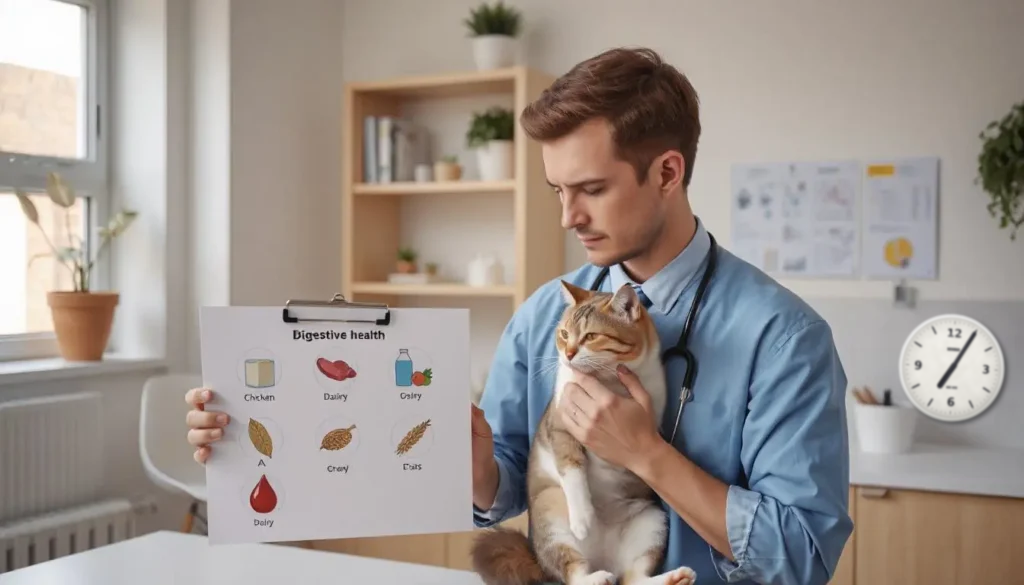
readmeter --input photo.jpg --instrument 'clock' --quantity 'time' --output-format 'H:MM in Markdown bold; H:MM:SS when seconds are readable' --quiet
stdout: **7:05**
